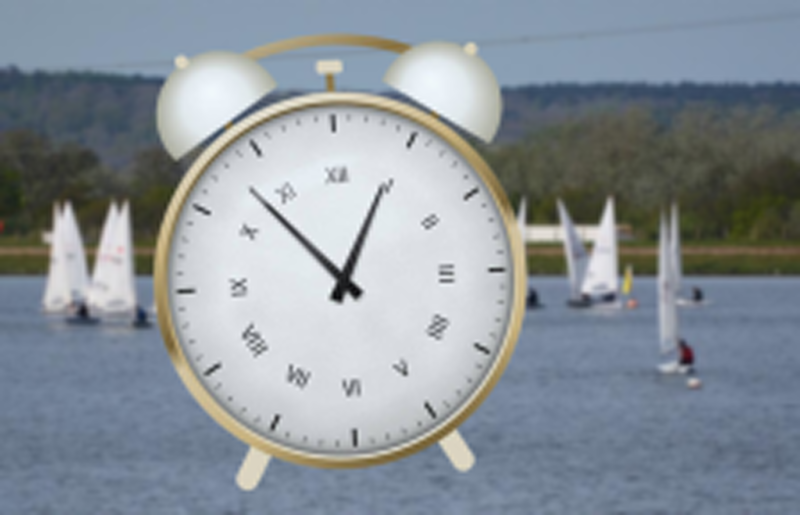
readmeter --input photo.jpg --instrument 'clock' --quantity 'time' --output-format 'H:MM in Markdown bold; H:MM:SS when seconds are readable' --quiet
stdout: **12:53**
